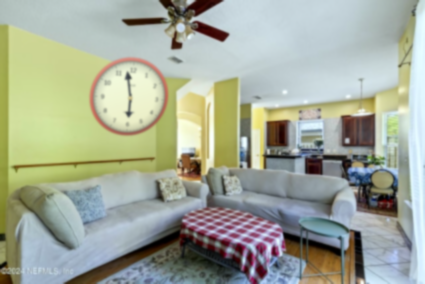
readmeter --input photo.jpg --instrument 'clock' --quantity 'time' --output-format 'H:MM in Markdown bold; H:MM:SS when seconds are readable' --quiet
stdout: **5:58**
